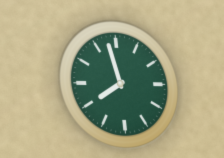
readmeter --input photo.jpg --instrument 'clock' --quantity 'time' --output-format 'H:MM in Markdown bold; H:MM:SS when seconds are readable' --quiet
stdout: **7:58**
